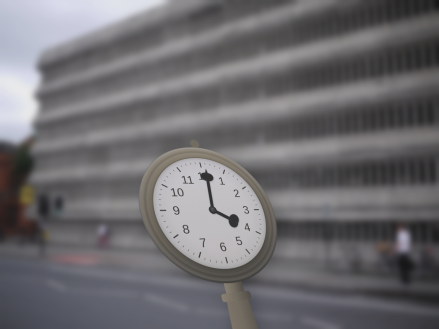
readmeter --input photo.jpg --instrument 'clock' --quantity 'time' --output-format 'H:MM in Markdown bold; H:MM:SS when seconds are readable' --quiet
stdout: **4:01**
